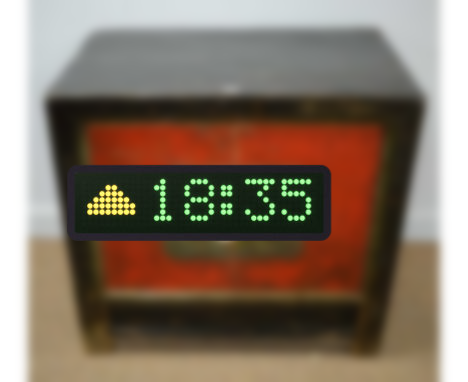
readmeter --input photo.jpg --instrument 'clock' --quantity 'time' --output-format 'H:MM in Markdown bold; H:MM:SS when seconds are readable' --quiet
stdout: **18:35**
